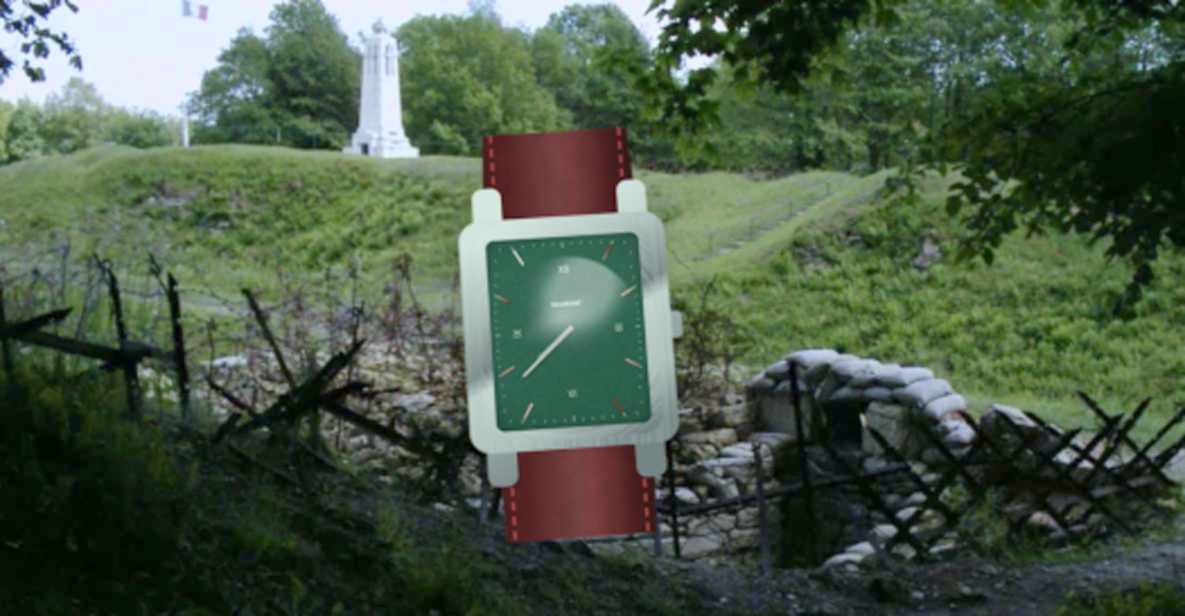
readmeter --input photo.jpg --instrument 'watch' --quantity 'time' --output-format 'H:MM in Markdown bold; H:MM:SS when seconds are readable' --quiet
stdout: **7:38**
